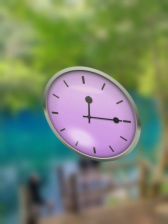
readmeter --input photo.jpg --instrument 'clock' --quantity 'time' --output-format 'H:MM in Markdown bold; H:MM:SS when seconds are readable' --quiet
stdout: **12:15**
